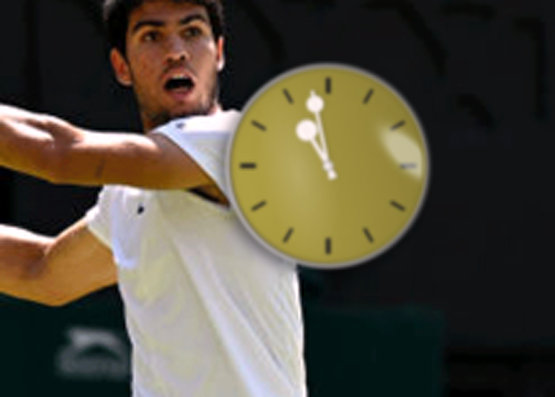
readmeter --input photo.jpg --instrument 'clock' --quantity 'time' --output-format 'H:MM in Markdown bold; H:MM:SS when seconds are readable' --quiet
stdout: **10:58**
